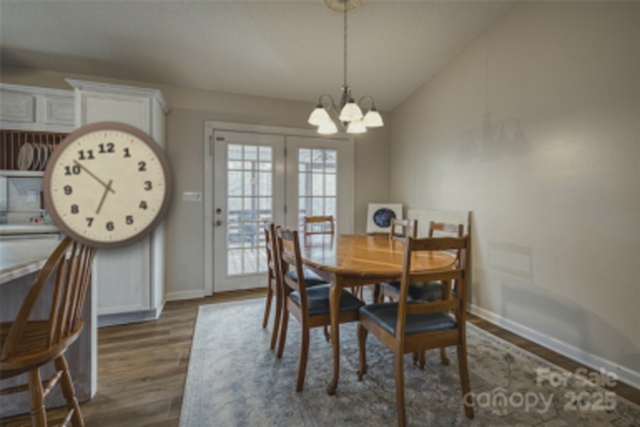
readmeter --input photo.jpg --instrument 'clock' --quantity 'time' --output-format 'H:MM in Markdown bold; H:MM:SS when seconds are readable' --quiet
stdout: **6:52**
